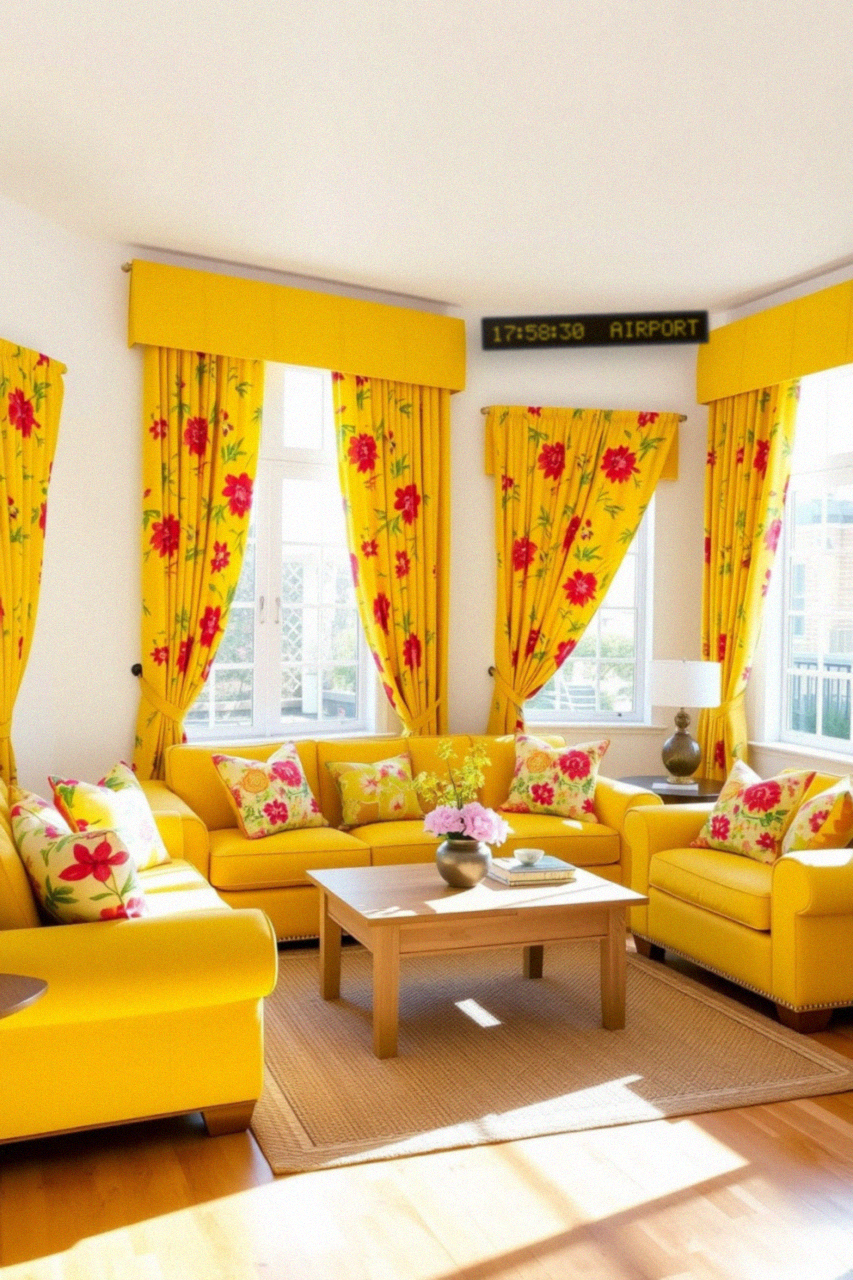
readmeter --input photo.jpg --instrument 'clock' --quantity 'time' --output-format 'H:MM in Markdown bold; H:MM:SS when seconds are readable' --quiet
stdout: **17:58:30**
